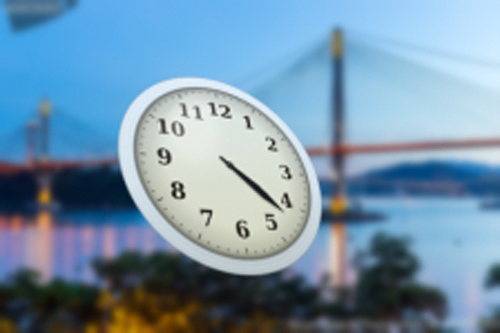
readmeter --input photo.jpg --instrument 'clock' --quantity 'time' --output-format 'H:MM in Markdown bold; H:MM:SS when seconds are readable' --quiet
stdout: **4:22**
